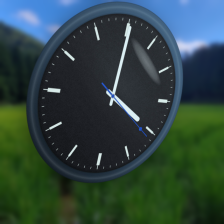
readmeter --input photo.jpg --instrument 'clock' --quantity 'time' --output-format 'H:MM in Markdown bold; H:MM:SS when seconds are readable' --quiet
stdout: **4:00:21**
